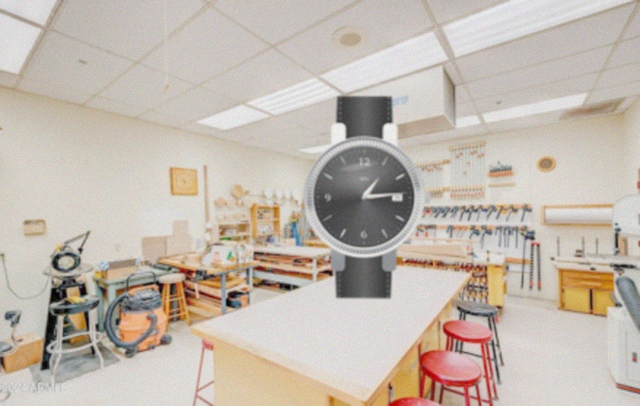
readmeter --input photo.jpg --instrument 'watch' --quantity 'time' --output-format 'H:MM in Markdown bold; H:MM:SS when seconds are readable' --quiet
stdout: **1:14**
